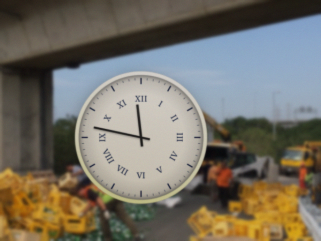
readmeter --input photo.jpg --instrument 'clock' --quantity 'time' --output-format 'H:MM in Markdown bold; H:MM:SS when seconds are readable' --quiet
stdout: **11:47**
